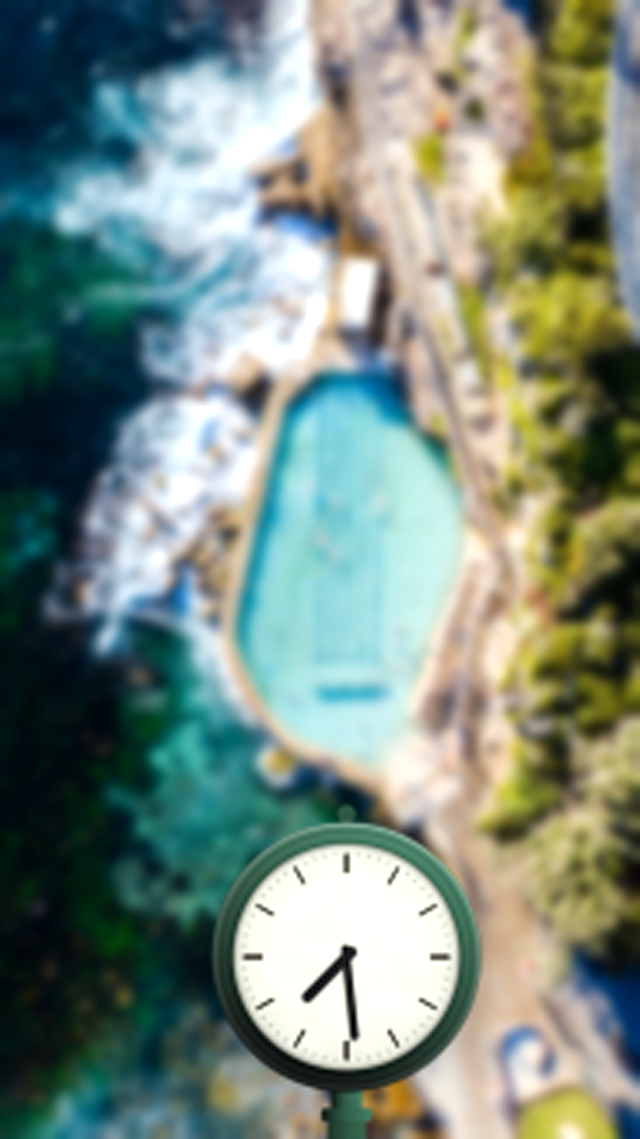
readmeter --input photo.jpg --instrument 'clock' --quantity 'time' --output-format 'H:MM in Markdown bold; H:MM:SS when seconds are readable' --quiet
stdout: **7:29**
